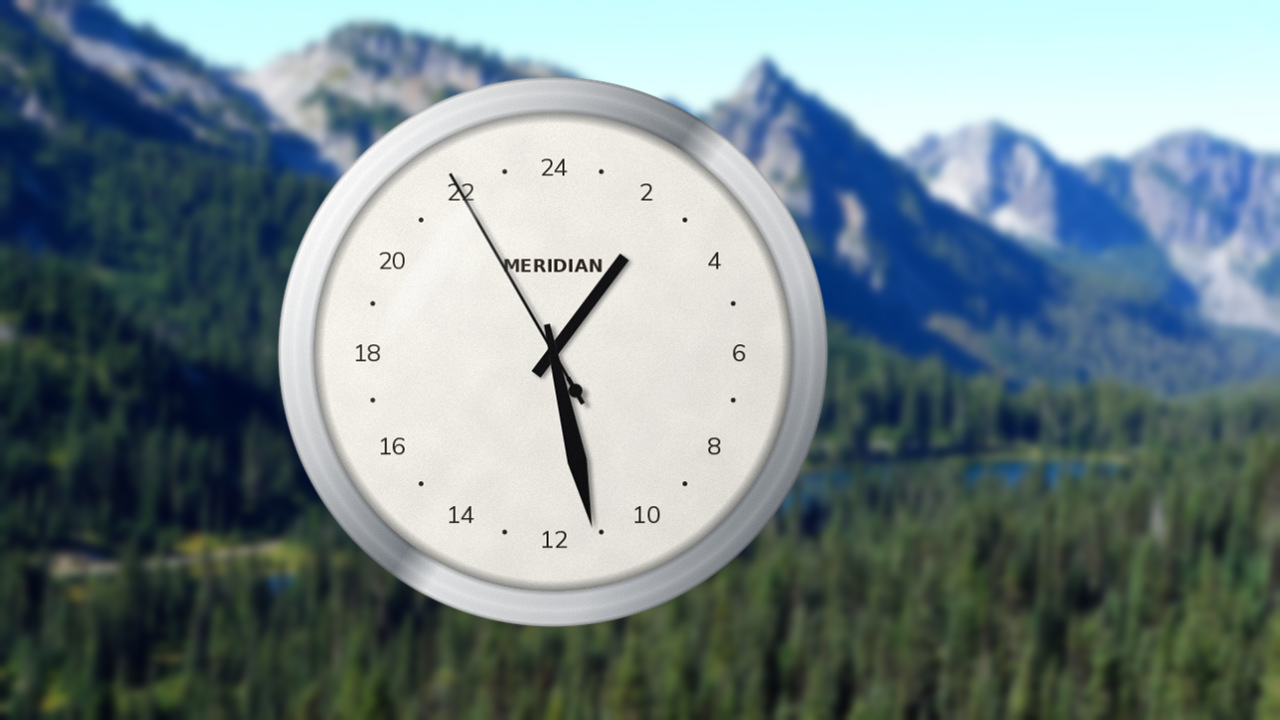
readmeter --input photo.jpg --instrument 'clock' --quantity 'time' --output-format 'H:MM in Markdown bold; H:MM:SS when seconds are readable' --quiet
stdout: **2:27:55**
